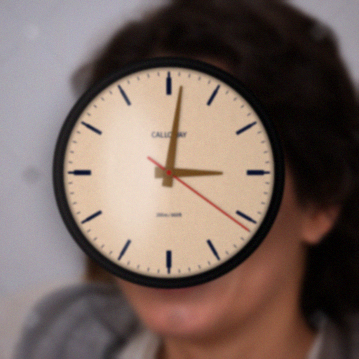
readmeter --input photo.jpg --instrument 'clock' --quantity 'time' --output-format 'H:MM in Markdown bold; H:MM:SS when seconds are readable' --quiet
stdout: **3:01:21**
